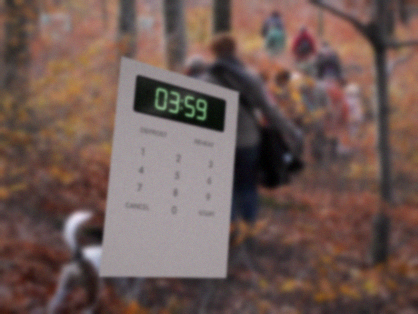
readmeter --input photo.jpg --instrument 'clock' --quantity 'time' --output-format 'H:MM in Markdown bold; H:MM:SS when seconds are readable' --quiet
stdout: **3:59**
